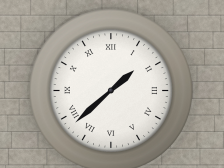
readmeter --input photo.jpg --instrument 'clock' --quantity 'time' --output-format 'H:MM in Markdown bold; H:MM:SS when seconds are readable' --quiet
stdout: **1:38**
